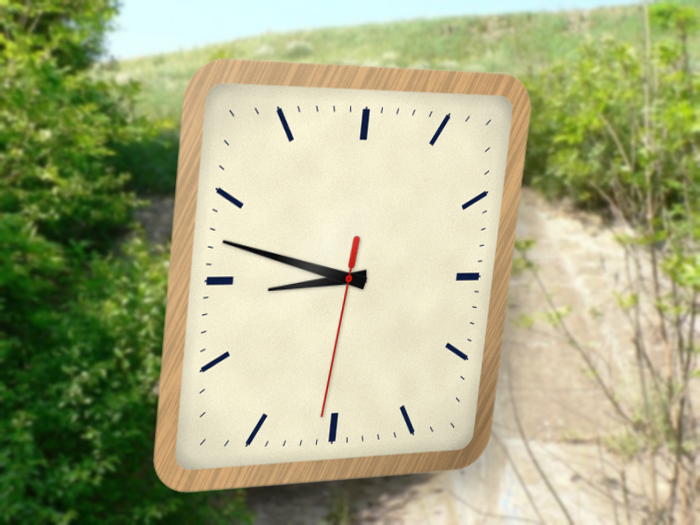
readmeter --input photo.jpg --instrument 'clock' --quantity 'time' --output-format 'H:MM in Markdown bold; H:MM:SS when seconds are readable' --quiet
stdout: **8:47:31**
